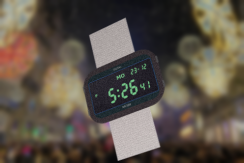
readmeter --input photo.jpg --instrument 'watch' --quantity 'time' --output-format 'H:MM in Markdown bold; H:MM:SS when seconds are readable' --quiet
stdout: **5:26:41**
